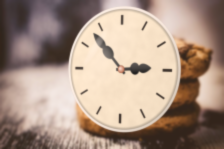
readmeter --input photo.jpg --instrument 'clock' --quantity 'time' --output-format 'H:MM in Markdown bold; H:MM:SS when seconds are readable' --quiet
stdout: **2:53**
